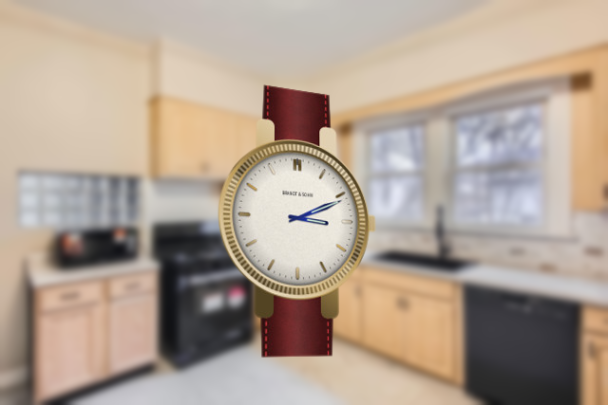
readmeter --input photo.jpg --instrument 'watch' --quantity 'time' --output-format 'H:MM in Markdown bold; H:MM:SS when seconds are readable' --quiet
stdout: **3:11**
